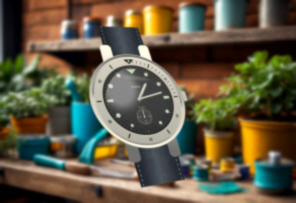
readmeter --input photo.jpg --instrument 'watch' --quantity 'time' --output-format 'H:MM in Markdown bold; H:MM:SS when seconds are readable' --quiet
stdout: **1:13**
